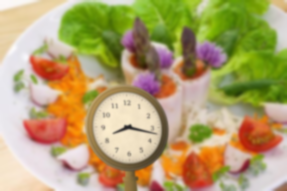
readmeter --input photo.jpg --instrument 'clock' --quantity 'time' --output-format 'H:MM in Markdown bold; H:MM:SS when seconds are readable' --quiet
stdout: **8:17**
